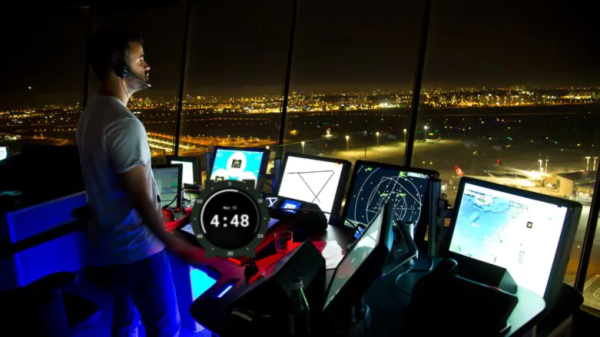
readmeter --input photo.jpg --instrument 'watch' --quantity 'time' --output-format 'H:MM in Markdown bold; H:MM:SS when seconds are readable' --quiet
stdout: **4:48**
